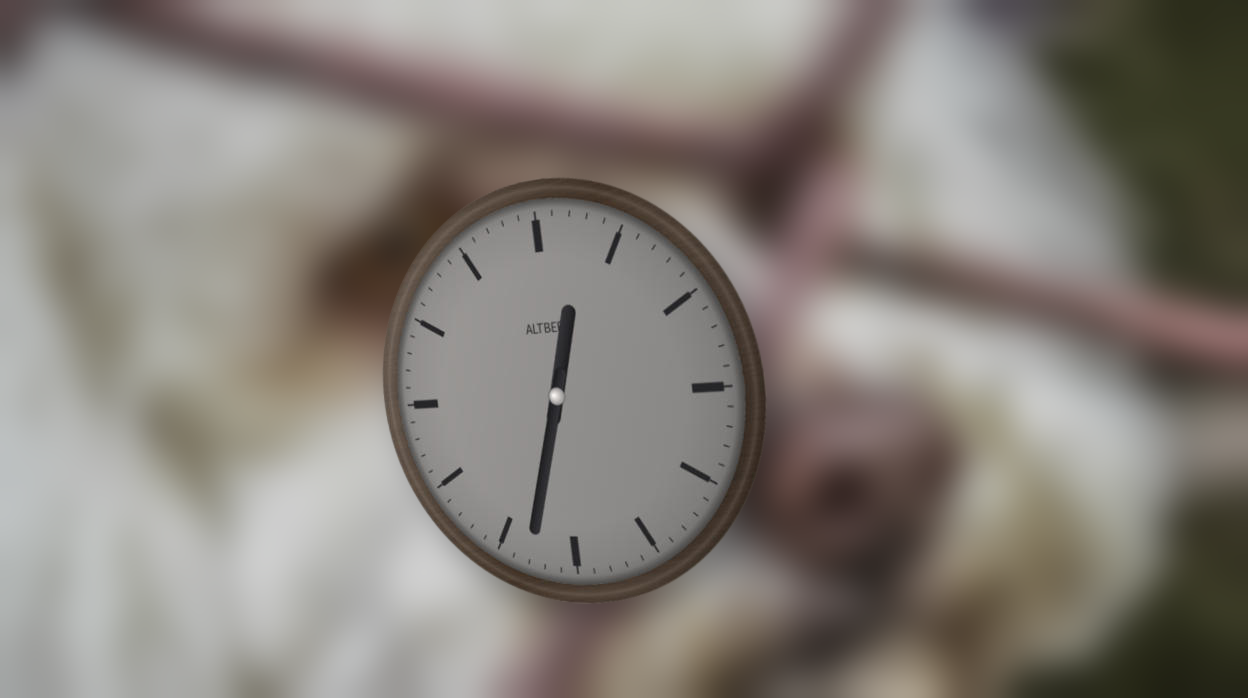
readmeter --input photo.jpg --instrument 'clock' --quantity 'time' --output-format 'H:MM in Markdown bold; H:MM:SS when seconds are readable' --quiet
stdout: **12:33**
